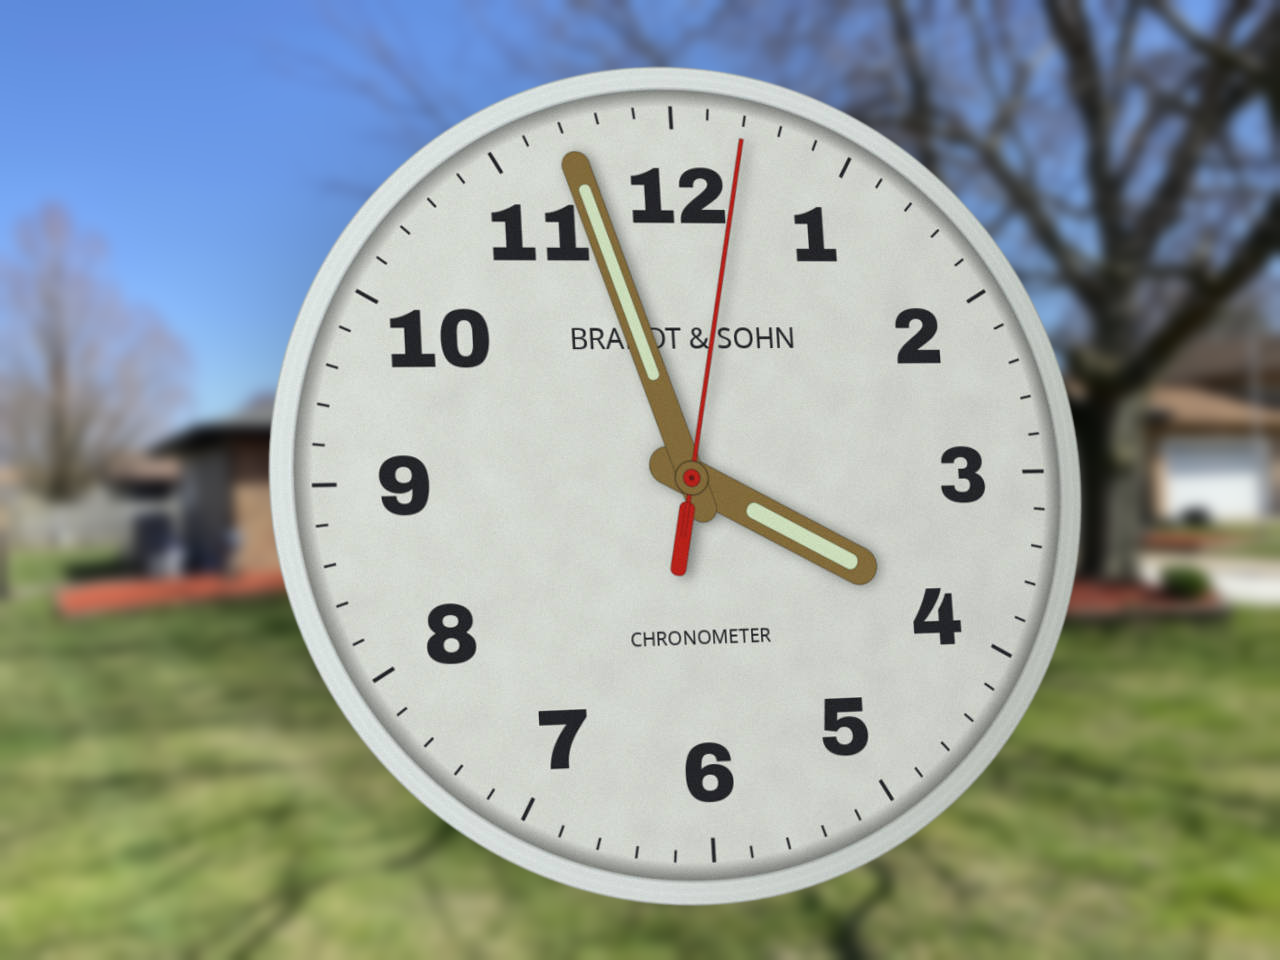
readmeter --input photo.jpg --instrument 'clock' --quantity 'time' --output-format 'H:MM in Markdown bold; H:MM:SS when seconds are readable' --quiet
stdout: **3:57:02**
